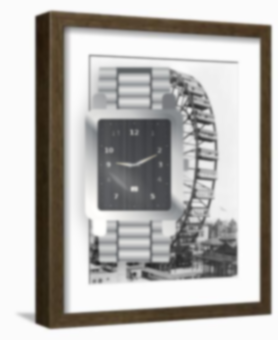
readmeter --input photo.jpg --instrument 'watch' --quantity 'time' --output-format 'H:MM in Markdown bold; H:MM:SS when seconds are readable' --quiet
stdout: **9:11**
